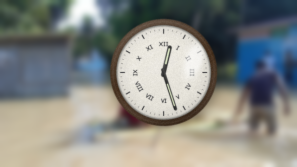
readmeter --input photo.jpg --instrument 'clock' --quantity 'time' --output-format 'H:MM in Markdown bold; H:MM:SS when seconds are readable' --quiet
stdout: **12:27**
